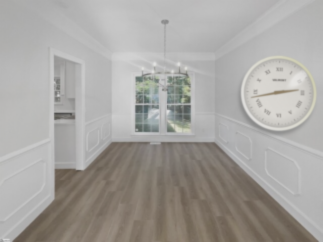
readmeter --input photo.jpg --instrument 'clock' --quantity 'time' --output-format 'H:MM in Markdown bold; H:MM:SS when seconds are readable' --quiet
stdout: **2:43**
